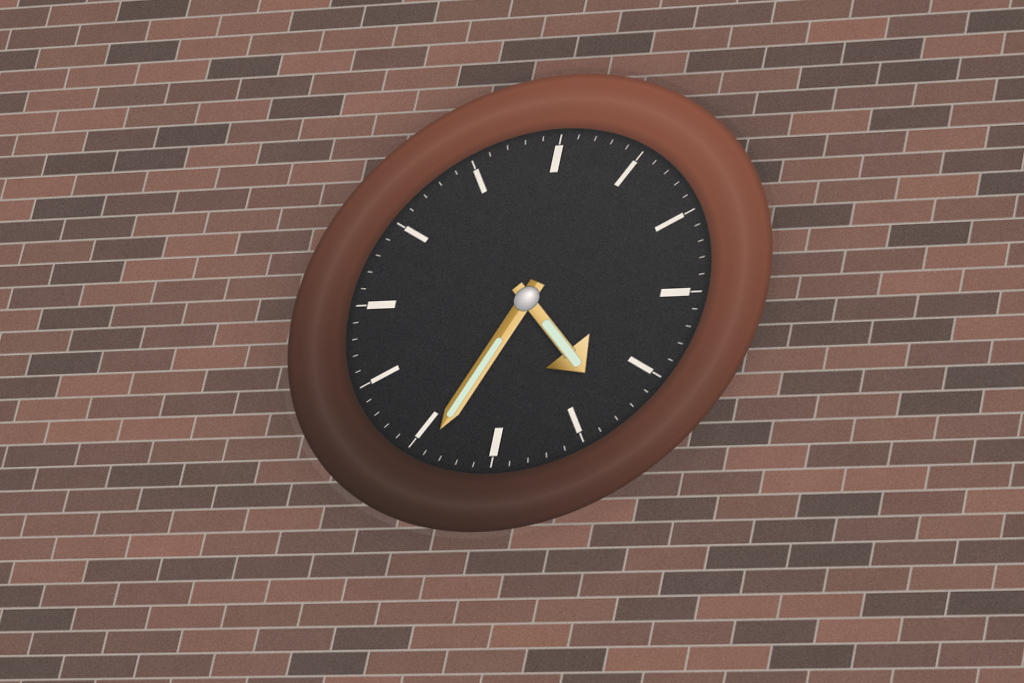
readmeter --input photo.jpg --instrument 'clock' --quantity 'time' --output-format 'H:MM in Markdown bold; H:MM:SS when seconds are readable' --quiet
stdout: **4:34**
